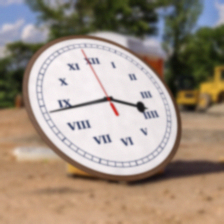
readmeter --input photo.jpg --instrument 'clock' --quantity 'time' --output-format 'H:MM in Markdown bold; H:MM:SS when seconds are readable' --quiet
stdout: **3:43:59**
